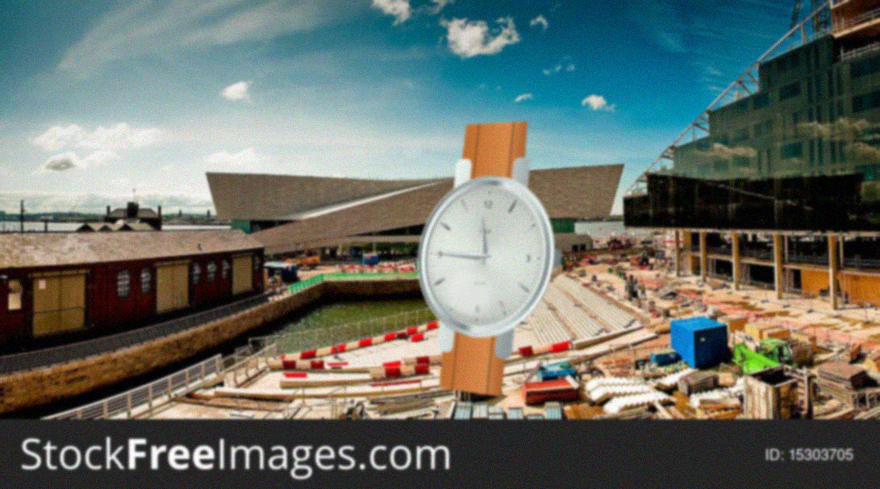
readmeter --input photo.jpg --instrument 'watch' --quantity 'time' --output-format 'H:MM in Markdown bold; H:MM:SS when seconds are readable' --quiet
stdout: **11:45**
